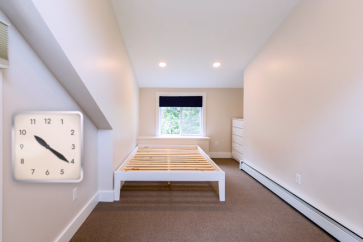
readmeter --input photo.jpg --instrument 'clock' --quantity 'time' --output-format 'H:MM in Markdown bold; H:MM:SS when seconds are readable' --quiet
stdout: **10:21**
